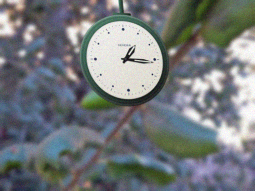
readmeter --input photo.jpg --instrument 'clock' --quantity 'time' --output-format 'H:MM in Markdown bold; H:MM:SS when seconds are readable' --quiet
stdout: **1:16**
